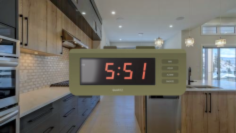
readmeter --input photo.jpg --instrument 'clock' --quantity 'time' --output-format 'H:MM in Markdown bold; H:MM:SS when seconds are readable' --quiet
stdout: **5:51**
